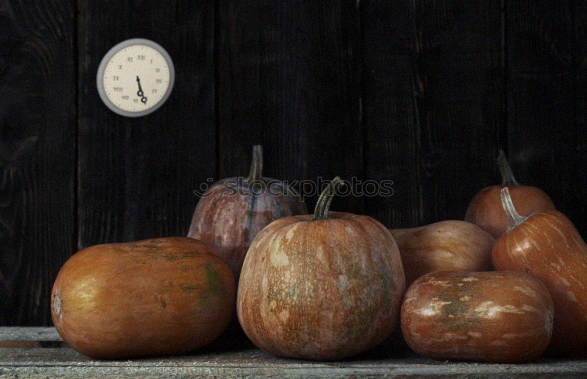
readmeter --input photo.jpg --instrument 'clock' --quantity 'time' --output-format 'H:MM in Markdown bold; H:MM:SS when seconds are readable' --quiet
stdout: **5:26**
